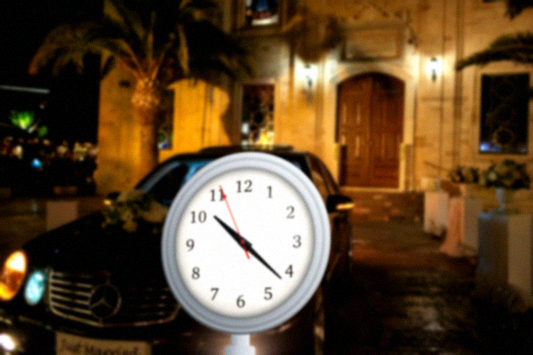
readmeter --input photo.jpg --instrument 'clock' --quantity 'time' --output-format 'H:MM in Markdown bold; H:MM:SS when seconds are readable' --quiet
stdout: **10:21:56**
